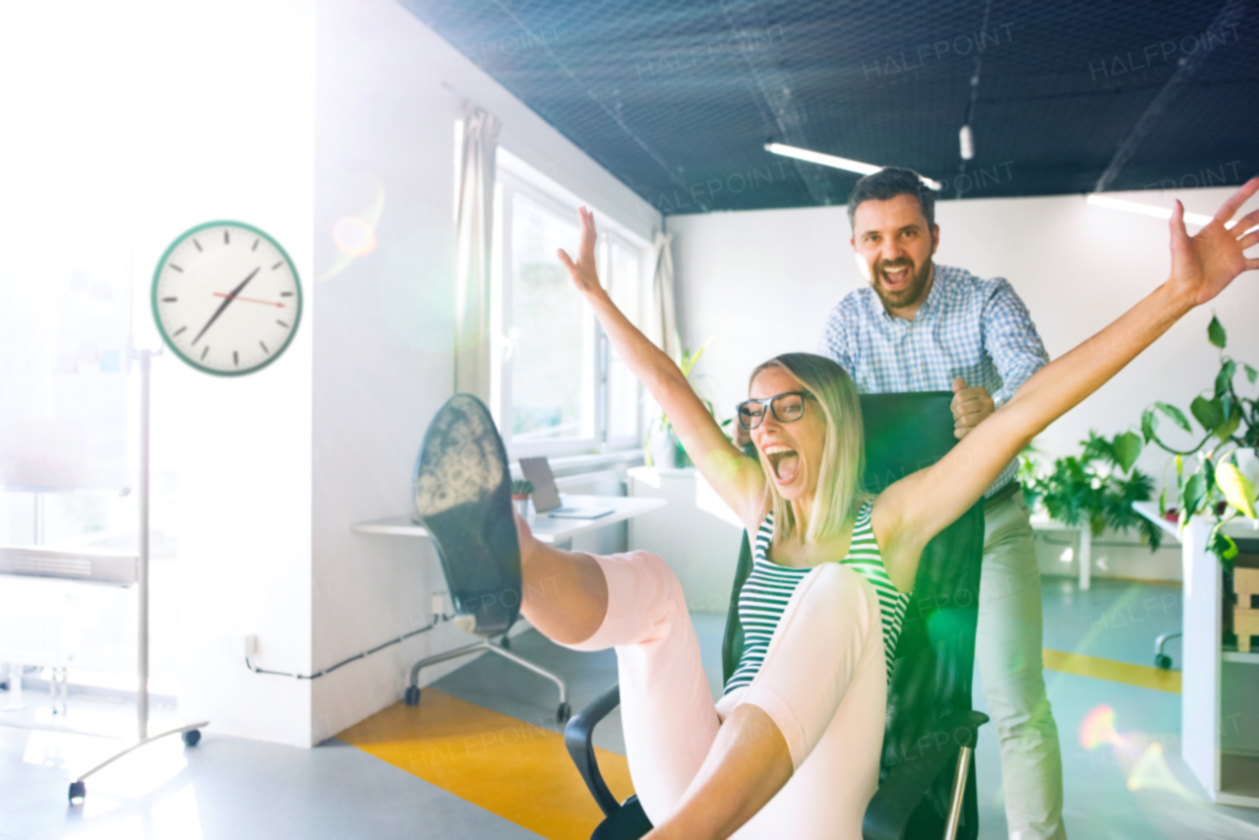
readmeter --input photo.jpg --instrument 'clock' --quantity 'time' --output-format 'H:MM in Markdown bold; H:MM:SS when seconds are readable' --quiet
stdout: **1:37:17**
